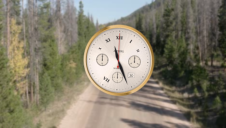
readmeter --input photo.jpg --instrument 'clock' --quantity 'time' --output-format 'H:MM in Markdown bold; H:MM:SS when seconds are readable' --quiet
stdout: **11:26**
